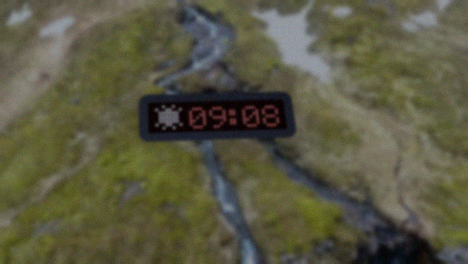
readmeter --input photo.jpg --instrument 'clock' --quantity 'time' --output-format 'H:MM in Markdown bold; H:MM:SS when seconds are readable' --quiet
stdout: **9:08**
